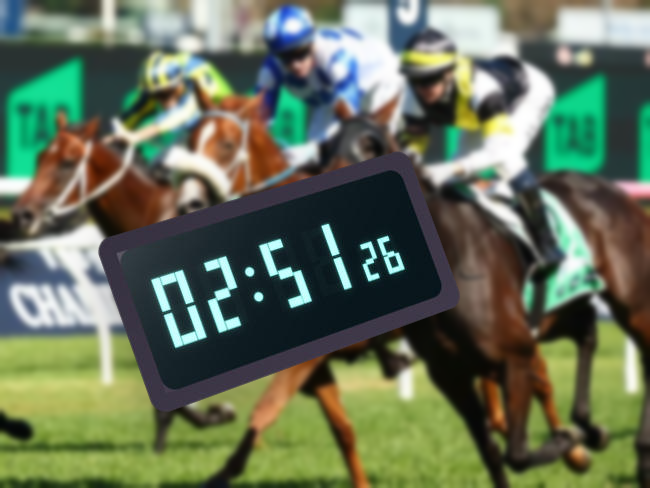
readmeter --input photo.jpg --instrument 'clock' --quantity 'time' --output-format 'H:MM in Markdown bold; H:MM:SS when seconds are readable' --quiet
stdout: **2:51:26**
